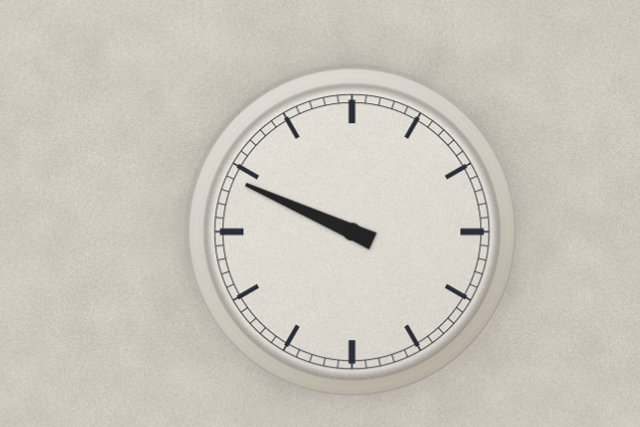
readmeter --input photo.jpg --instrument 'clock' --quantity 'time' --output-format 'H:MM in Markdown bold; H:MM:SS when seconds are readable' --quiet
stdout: **9:49**
